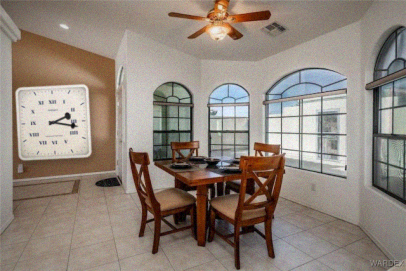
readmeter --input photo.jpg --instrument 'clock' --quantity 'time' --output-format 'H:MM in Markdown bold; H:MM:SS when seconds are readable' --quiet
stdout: **2:17**
